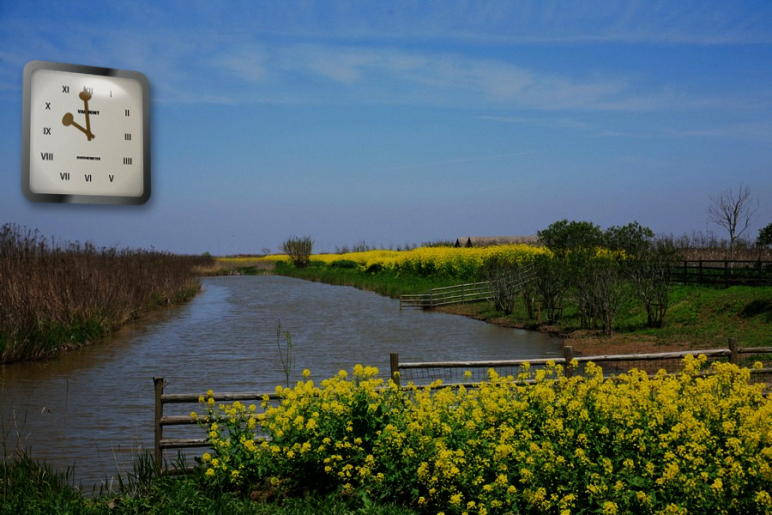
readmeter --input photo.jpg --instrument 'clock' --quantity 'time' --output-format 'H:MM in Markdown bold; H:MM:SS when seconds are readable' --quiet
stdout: **9:59**
